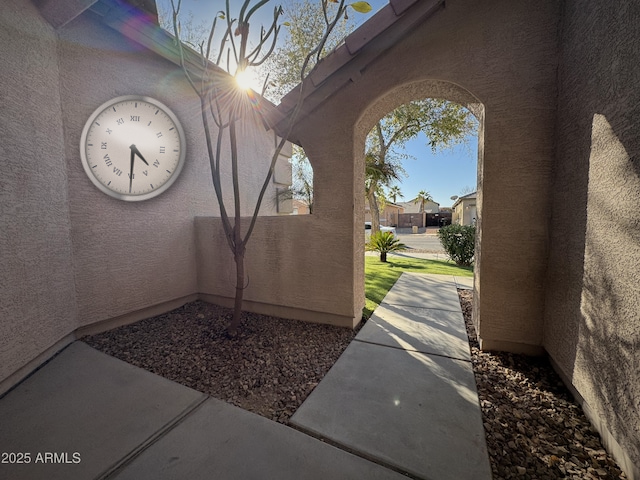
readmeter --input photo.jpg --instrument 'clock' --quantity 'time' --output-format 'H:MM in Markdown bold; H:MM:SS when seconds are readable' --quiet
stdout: **4:30**
